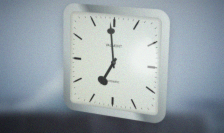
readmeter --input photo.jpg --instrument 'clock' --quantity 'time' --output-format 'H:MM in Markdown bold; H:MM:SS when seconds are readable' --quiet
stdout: **6:59**
